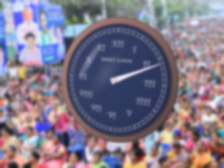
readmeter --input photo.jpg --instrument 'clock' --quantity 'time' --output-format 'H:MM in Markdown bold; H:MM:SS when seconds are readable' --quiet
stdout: **2:11**
